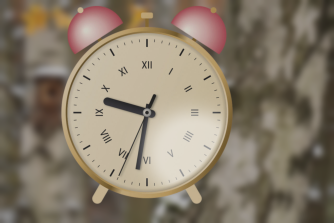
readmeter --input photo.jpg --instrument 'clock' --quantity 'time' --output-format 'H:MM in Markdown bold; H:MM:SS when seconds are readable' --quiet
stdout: **9:31:34**
